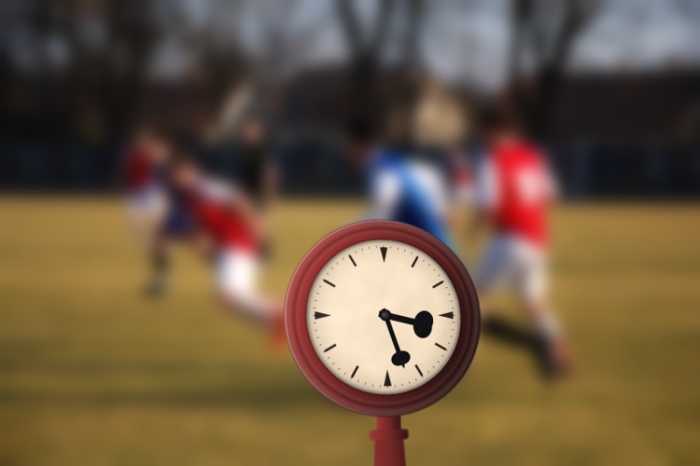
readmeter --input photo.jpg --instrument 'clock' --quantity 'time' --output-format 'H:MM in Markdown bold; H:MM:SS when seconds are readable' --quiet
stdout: **3:27**
